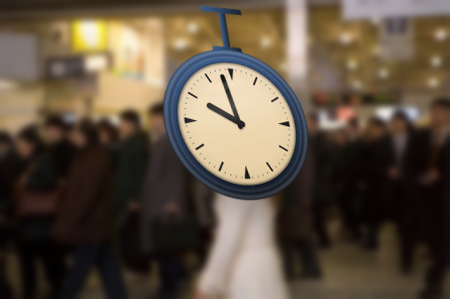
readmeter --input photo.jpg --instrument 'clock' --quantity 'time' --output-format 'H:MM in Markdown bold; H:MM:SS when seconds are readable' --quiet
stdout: **9:58**
